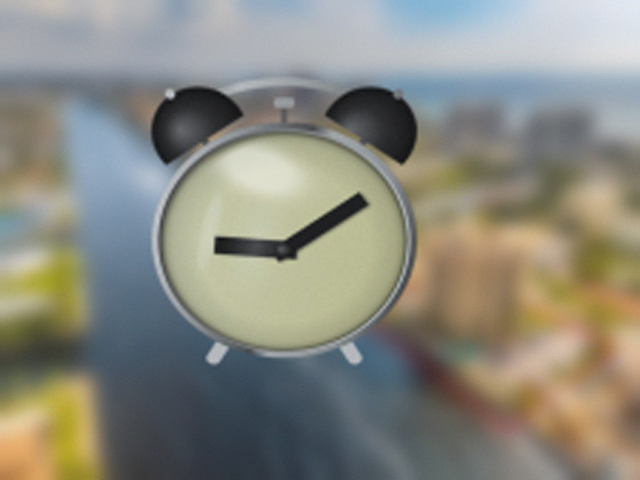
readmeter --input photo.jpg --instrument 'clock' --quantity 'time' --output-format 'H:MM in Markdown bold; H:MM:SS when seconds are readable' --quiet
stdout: **9:09**
